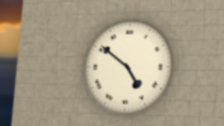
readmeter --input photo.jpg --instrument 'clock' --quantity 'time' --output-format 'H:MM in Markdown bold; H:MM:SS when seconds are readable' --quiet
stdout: **4:51**
